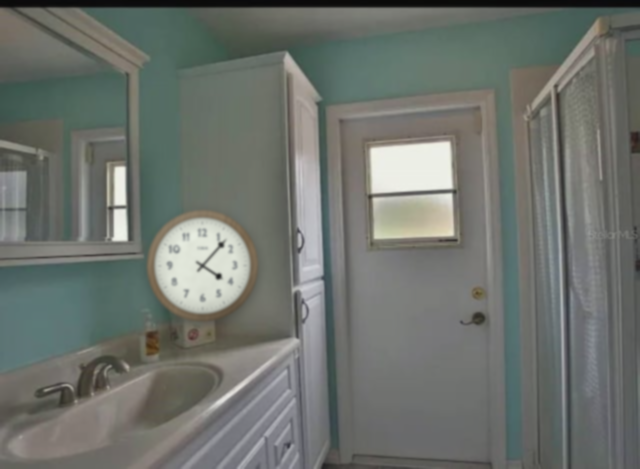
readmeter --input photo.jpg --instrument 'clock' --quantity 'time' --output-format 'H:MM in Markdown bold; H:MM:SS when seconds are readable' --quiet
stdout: **4:07**
